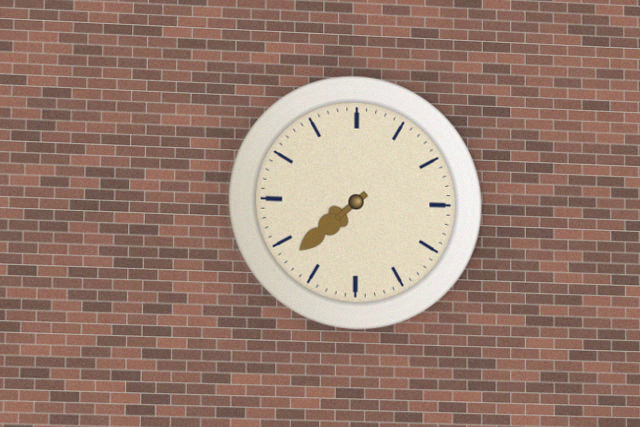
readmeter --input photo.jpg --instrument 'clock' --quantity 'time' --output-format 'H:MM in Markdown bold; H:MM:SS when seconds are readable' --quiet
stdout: **7:38**
